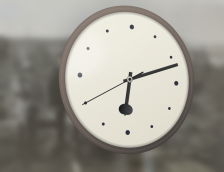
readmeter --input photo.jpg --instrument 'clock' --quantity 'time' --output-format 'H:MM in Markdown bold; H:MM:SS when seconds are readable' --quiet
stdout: **6:11:40**
